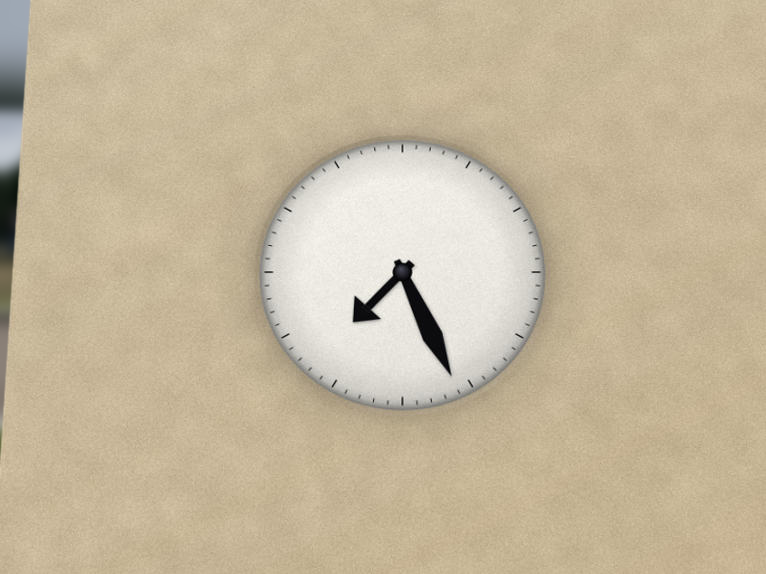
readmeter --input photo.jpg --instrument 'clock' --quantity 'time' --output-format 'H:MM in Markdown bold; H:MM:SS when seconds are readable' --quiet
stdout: **7:26**
